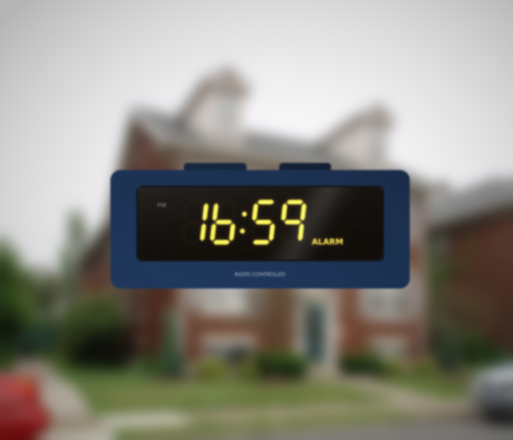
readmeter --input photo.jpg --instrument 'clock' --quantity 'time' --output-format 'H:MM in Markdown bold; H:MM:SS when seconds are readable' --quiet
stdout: **16:59**
